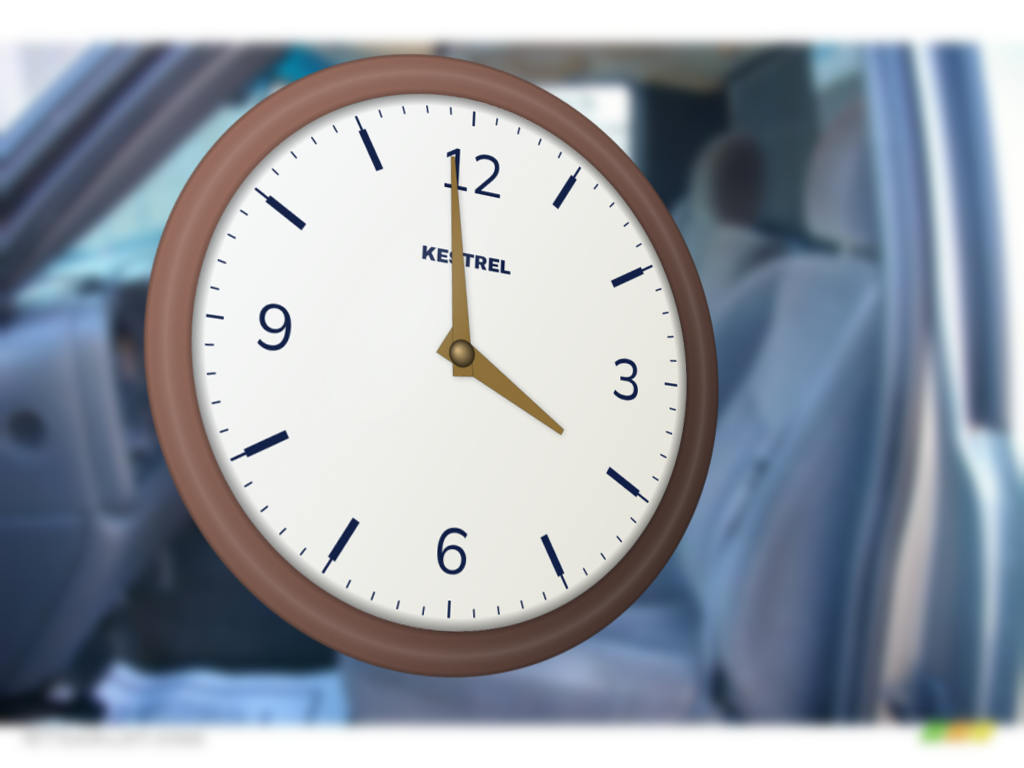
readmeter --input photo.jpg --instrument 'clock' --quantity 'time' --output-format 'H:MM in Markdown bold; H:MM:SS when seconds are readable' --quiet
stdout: **3:59**
